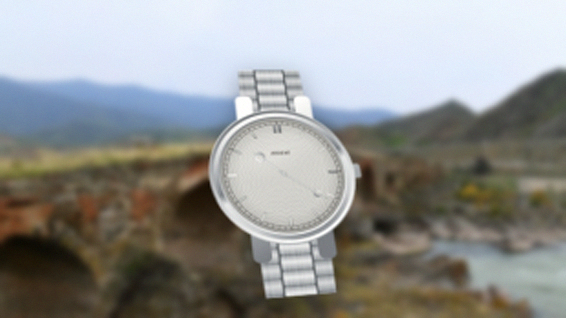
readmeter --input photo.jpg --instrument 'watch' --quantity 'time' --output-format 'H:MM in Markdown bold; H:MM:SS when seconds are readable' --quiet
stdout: **10:21**
